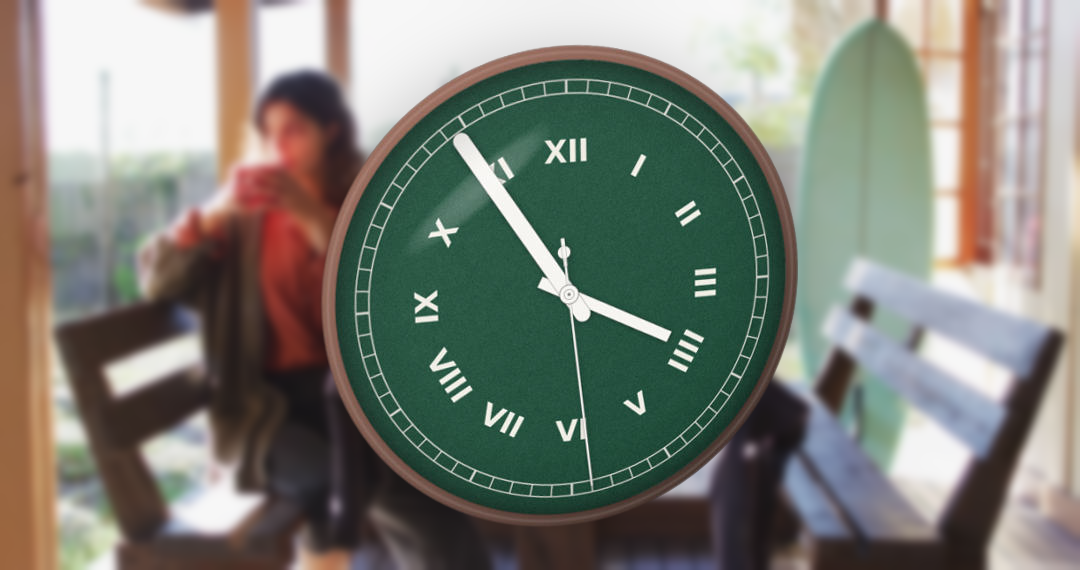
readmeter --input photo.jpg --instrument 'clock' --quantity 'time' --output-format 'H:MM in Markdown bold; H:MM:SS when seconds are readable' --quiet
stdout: **3:54:29**
